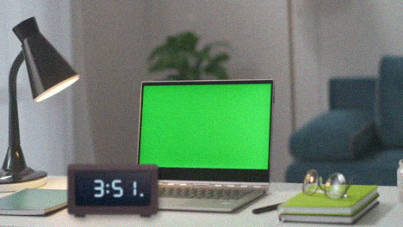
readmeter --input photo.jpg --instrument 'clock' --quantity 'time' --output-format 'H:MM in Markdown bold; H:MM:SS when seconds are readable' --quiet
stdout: **3:51**
